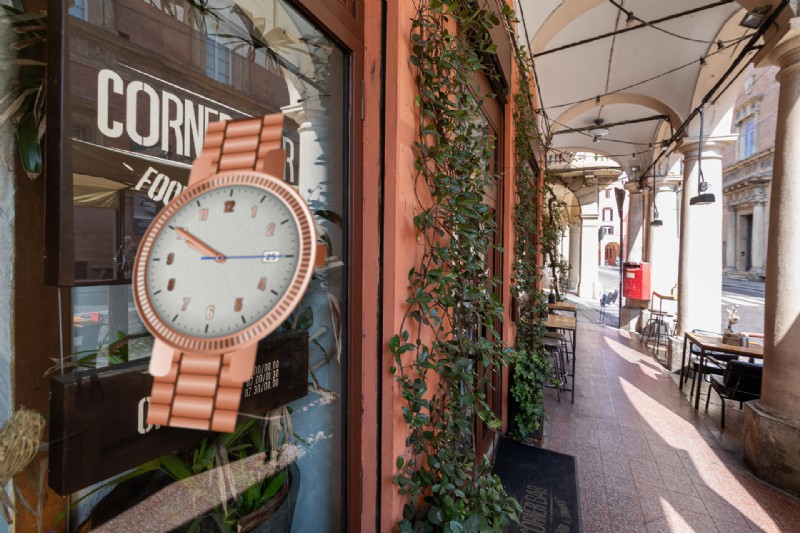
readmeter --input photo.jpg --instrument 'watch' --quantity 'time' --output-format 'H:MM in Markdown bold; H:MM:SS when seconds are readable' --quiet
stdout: **9:50:15**
